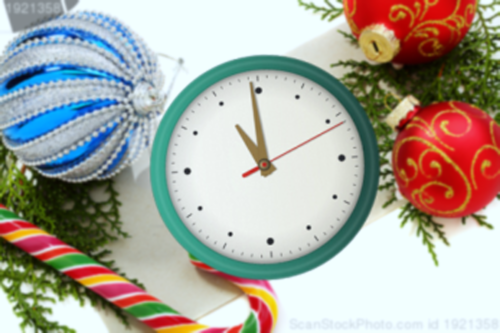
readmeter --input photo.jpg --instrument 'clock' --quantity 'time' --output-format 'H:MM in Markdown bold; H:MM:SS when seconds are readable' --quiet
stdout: **10:59:11**
